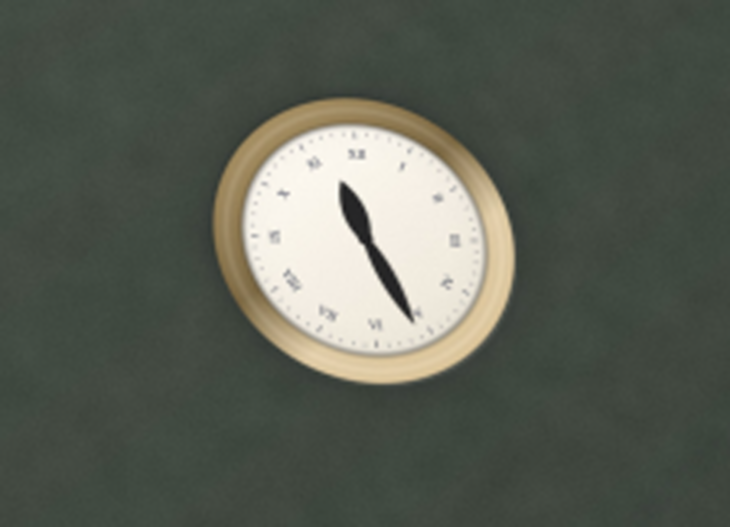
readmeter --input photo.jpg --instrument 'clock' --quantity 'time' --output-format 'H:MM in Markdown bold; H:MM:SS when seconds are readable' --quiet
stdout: **11:26**
